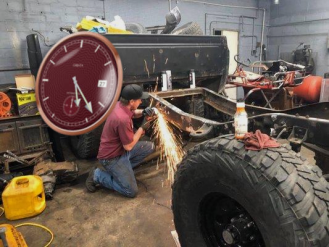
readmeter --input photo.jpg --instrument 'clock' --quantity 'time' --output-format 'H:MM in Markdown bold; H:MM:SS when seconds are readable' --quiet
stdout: **5:23**
